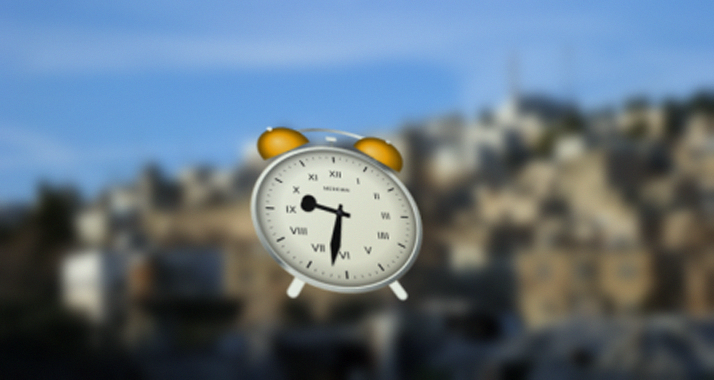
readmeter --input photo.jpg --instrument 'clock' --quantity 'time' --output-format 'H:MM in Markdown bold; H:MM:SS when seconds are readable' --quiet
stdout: **9:32**
